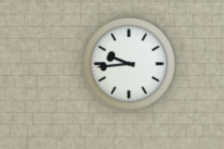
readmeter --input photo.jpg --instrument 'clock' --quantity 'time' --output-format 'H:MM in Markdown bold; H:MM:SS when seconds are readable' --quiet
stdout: **9:44**
